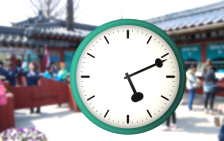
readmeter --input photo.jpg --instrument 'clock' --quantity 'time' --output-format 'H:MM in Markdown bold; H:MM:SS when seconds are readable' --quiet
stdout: **5:11**
